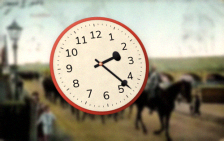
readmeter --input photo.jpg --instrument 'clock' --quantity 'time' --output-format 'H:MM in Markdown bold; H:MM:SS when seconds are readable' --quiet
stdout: **2:23**
